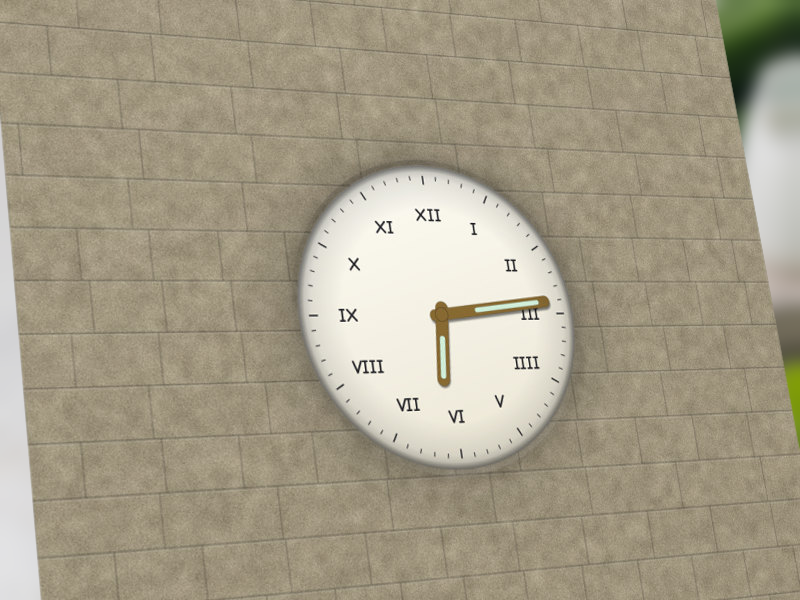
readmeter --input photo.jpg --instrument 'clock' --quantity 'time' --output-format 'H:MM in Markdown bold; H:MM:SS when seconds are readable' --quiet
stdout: **6:14**
